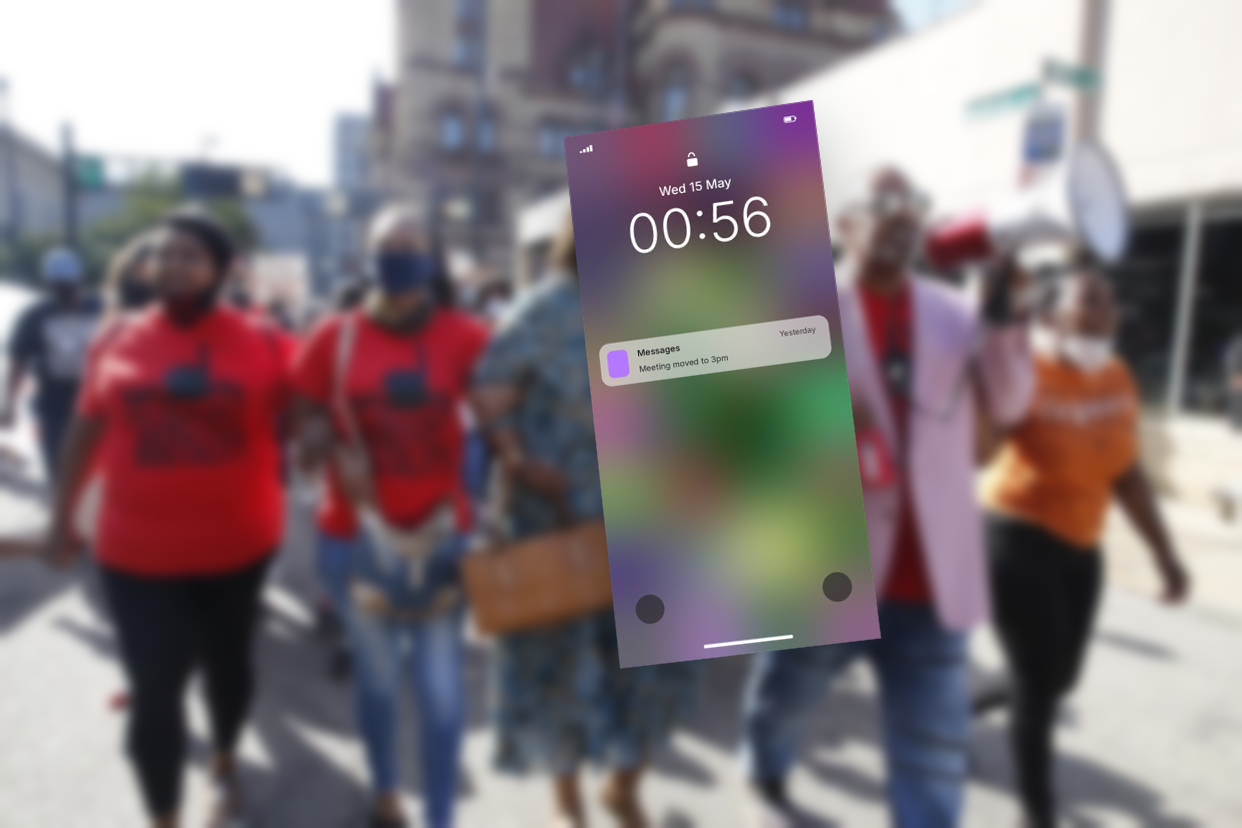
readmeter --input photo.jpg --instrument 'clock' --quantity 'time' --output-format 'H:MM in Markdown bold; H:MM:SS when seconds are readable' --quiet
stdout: **0:56**
